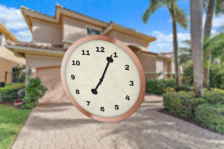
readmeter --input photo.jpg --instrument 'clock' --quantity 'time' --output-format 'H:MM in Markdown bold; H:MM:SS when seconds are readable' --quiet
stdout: **7:04**
